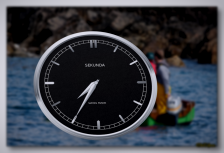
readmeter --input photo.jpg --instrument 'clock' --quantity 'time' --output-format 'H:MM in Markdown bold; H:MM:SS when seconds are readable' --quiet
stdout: **7:35**
